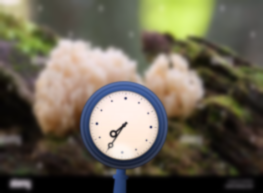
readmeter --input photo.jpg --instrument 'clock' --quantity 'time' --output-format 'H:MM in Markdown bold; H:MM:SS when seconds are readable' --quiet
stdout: **7:35**
